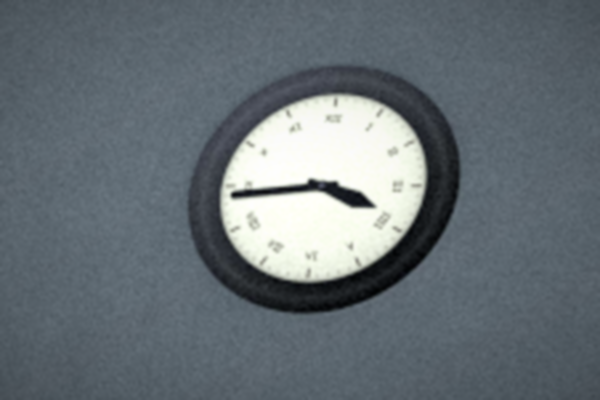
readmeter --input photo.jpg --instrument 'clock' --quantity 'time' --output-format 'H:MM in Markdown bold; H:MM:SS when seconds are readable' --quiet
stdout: **3:44**
